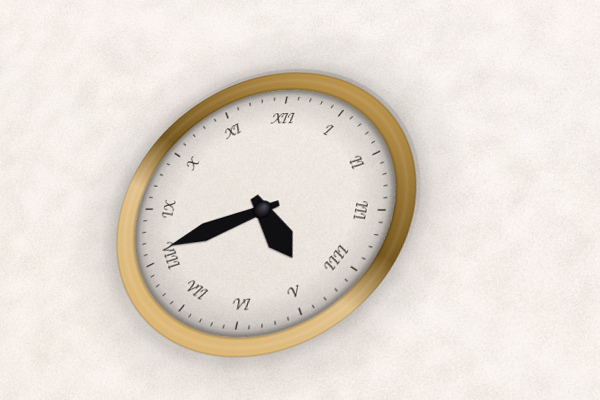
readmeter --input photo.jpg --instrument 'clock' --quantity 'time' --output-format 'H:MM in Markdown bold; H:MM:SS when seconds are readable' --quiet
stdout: **4:41**
